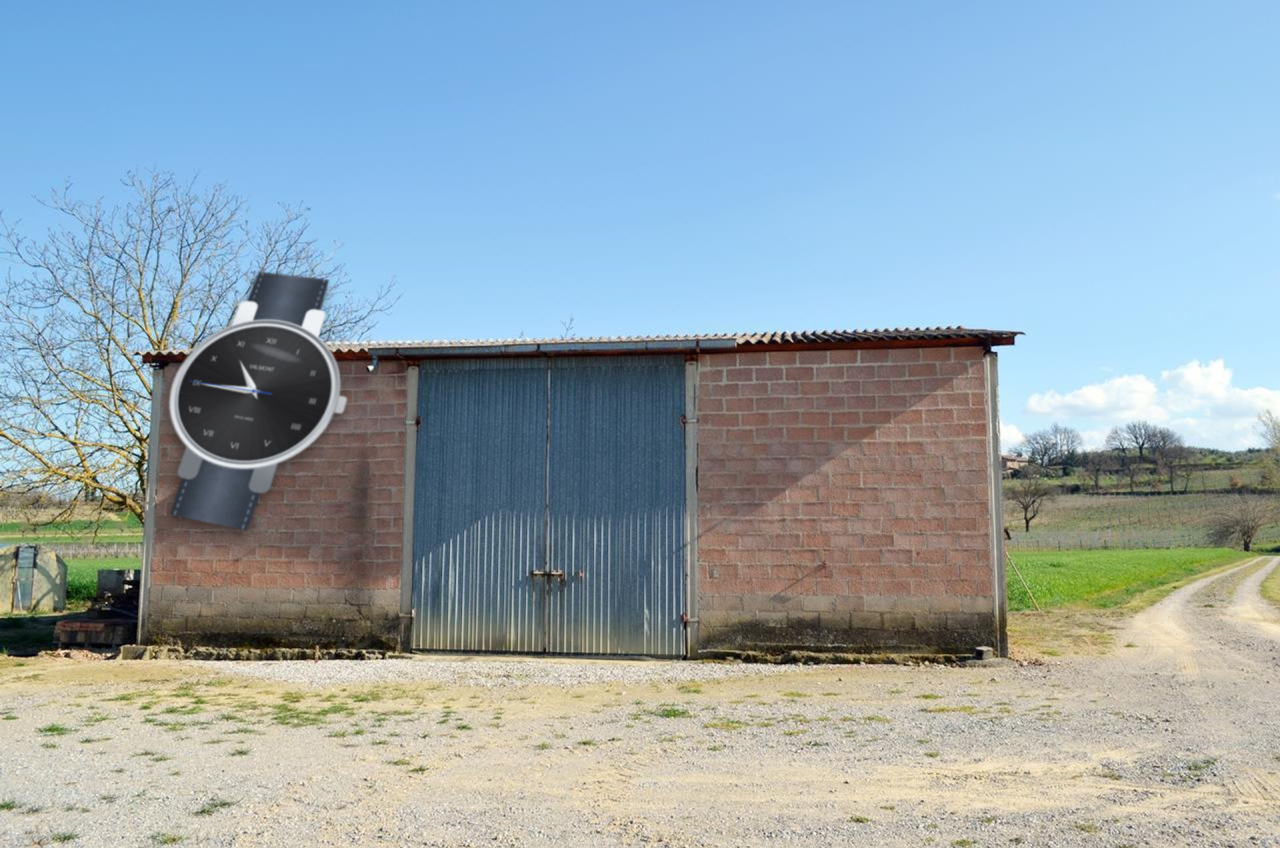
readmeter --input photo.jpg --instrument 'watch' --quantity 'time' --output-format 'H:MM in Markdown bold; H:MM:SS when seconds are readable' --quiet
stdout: **10:44:45**
